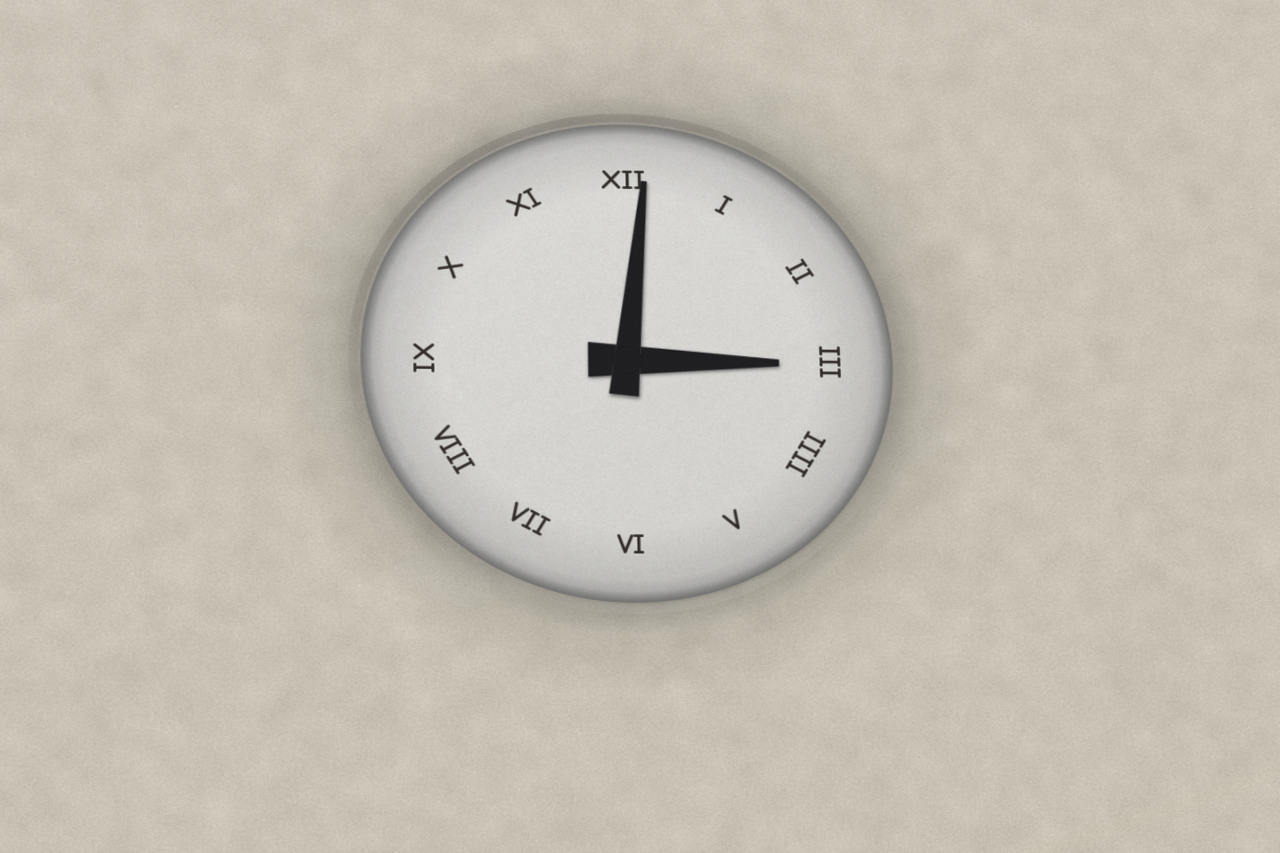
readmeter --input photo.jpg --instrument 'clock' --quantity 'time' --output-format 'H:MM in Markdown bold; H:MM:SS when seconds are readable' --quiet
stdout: **3:01**
